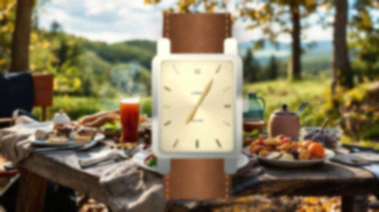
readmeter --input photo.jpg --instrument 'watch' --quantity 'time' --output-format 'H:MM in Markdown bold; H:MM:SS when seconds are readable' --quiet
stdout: **7:05**
